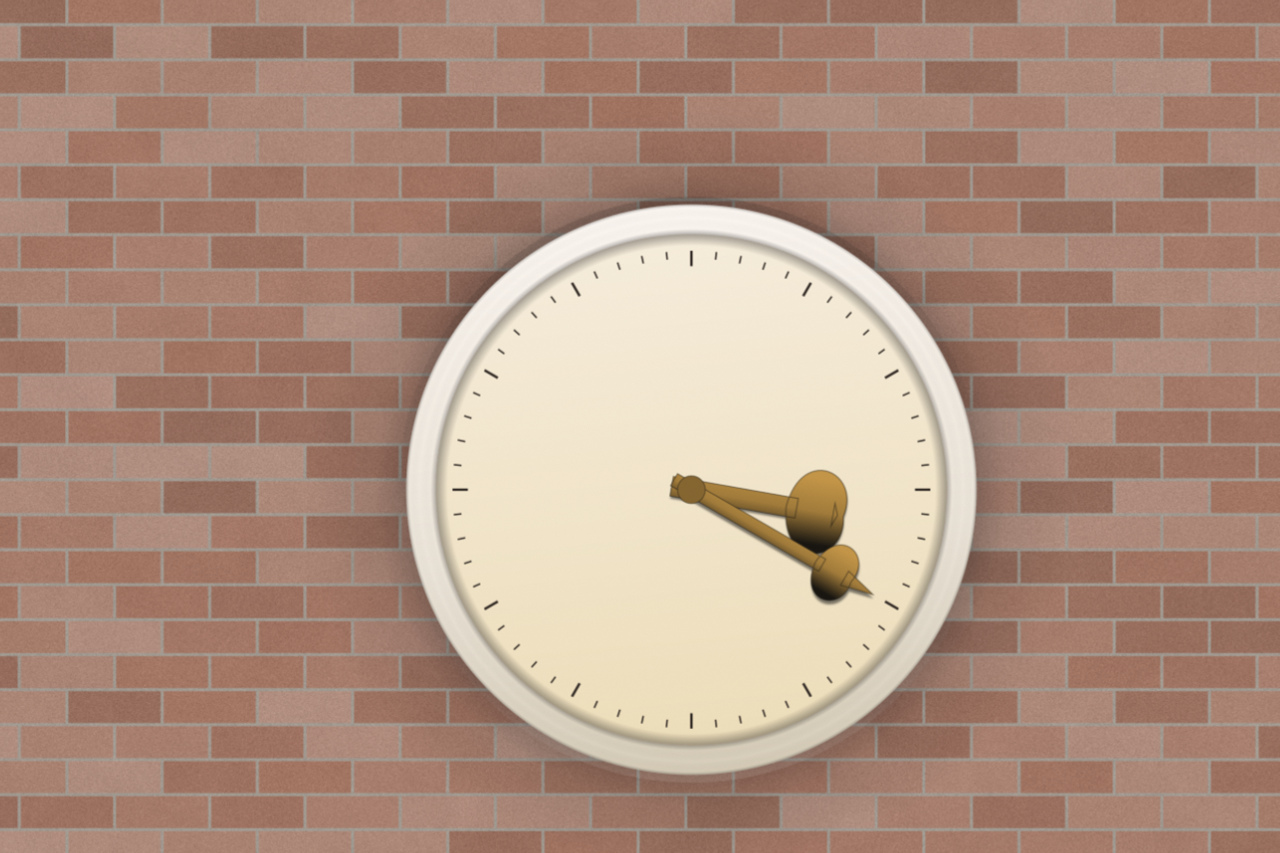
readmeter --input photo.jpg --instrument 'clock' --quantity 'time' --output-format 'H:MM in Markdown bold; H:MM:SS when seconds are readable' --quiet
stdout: **3:20**
